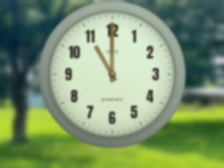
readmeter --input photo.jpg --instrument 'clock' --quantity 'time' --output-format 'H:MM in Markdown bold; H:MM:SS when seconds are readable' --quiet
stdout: **11:00**
